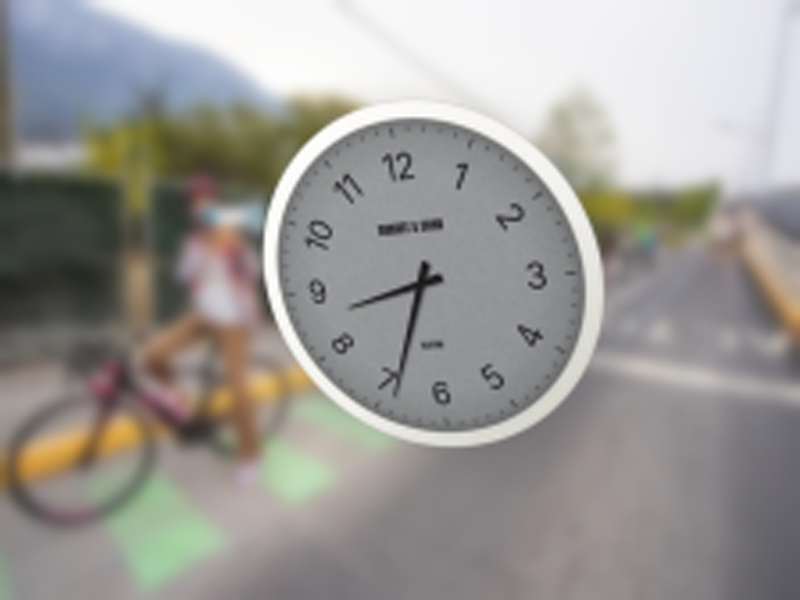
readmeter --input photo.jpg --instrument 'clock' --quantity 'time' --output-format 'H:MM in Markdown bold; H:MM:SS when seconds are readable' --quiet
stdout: **8:34**
